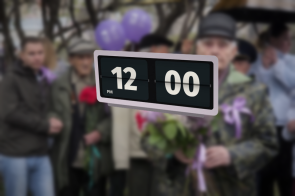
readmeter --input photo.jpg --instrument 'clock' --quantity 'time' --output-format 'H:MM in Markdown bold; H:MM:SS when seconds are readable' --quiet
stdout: **12:00**
